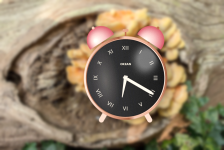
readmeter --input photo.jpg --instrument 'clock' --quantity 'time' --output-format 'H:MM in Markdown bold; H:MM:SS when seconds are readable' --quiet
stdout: **6:20**
